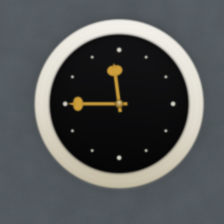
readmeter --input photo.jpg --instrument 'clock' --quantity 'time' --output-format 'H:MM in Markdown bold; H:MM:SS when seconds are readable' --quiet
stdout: **11:45**
